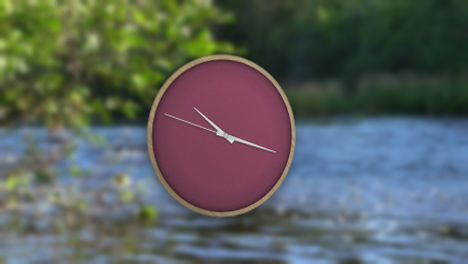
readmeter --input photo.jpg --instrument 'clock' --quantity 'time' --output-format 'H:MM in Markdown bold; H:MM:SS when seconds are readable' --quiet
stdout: **10:17:48**
